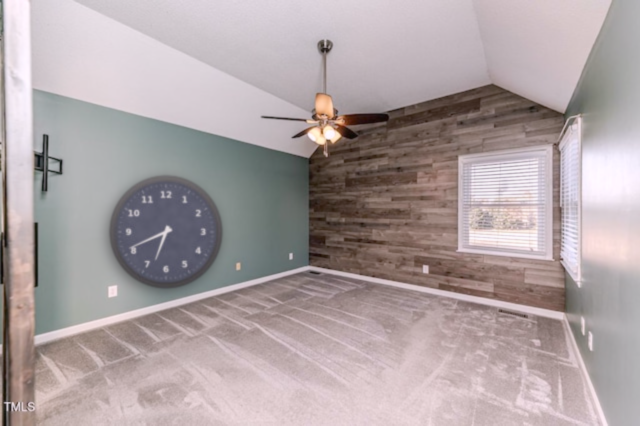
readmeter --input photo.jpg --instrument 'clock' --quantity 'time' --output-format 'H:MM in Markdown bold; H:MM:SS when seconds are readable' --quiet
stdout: **6:41**
